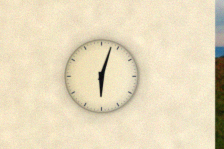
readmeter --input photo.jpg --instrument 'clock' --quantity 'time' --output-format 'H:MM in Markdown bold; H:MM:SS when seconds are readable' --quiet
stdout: **6:03**
